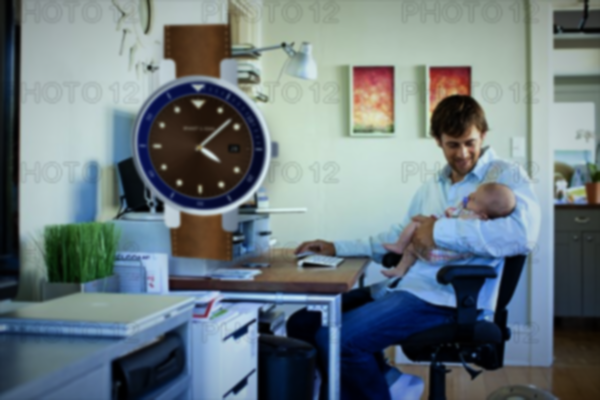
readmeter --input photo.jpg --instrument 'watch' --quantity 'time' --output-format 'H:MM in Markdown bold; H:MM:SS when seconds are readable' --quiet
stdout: **4:08**
